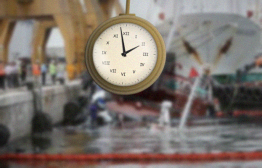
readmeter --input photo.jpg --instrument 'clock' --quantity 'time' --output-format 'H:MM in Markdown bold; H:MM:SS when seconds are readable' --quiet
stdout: **1:58**
